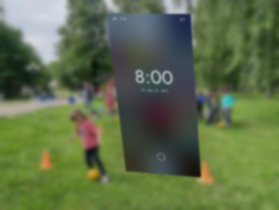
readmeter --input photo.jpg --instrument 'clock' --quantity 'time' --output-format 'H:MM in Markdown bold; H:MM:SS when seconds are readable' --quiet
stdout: **8:00**
